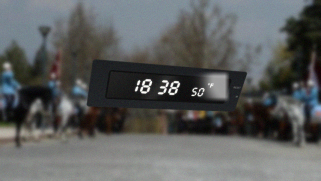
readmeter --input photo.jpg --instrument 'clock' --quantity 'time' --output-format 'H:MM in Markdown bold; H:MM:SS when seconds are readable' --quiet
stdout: **18:38**
